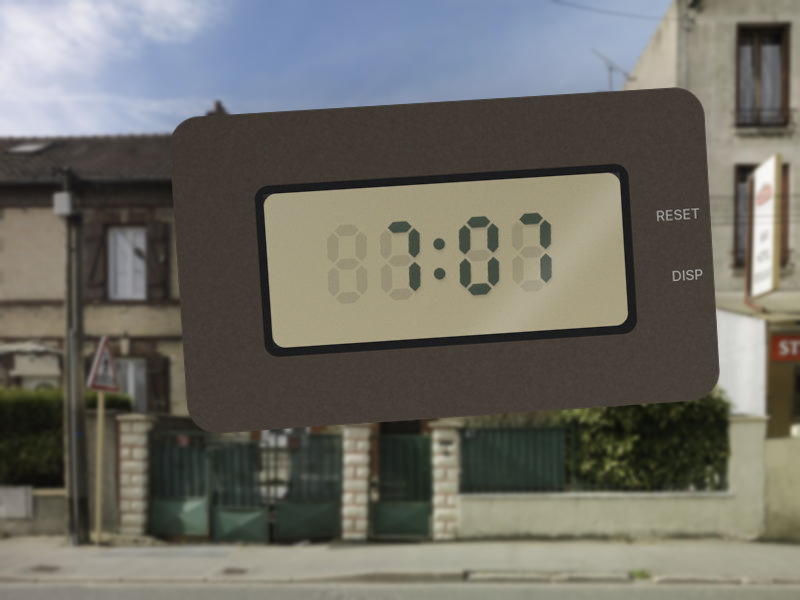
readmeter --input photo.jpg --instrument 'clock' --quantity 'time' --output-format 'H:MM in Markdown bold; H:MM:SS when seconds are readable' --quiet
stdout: **7:07**
